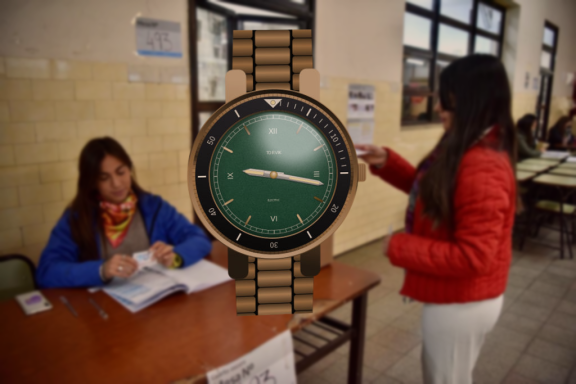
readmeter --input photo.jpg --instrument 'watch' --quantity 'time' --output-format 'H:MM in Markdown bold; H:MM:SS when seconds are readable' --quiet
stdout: **9:17**
